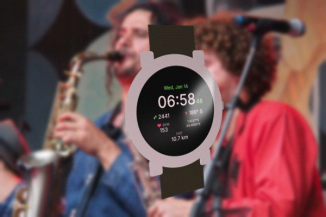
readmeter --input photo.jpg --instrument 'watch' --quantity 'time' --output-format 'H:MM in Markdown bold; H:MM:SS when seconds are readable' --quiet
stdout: **6:58**
